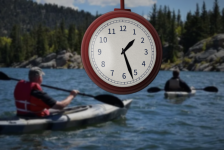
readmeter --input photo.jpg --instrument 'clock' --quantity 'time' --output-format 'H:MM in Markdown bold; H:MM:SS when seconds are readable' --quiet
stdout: **1:27**
